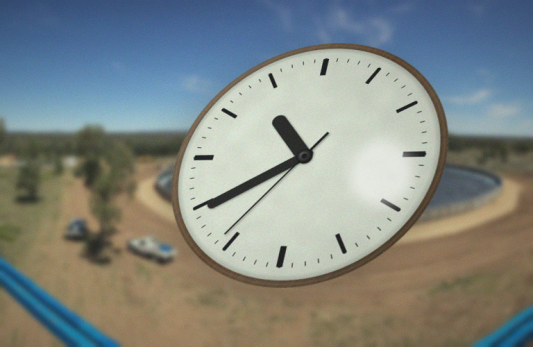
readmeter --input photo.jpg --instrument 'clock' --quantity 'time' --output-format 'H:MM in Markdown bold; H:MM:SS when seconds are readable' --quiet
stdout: **10:39:36**
